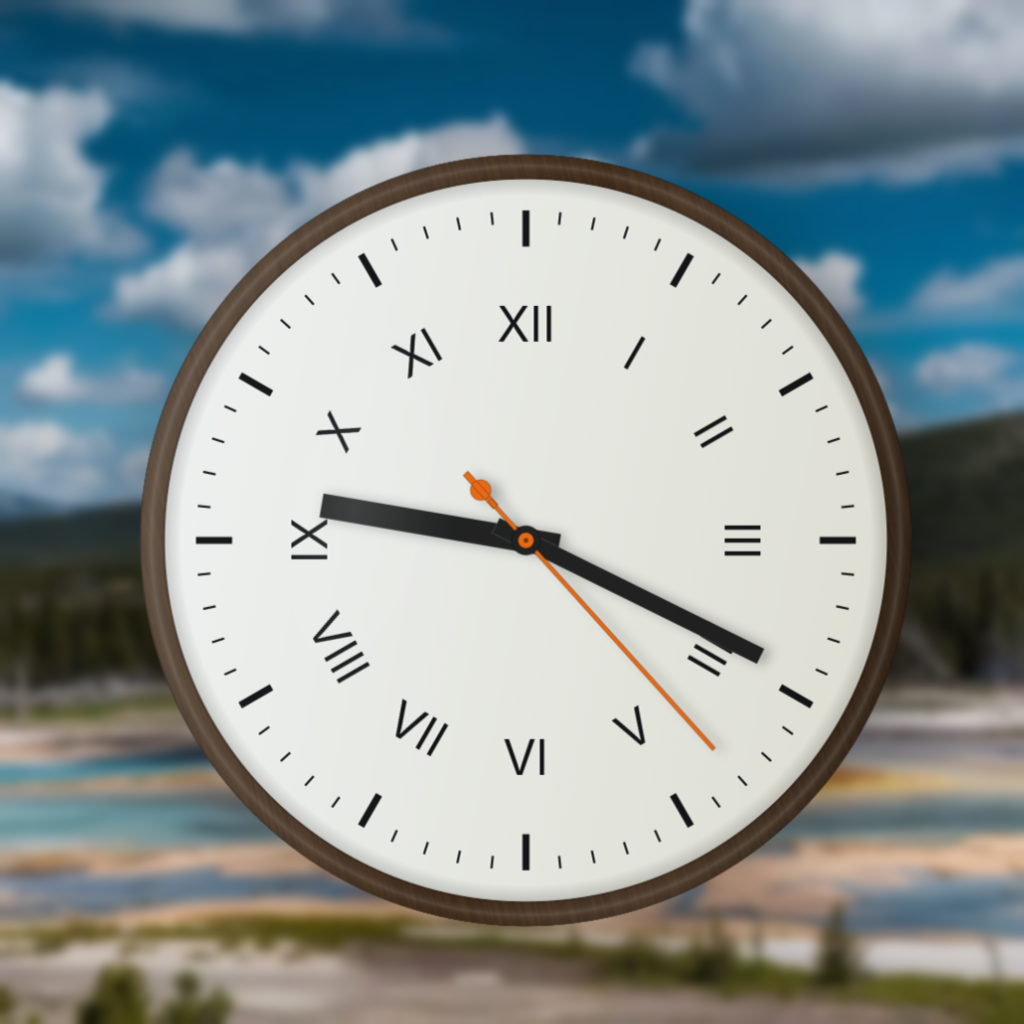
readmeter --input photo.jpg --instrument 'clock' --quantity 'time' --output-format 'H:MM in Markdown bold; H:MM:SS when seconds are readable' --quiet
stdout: **9:19:23**
